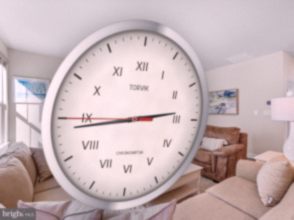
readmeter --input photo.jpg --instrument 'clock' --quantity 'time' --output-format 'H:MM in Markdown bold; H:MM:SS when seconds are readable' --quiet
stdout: **2:43:45**
